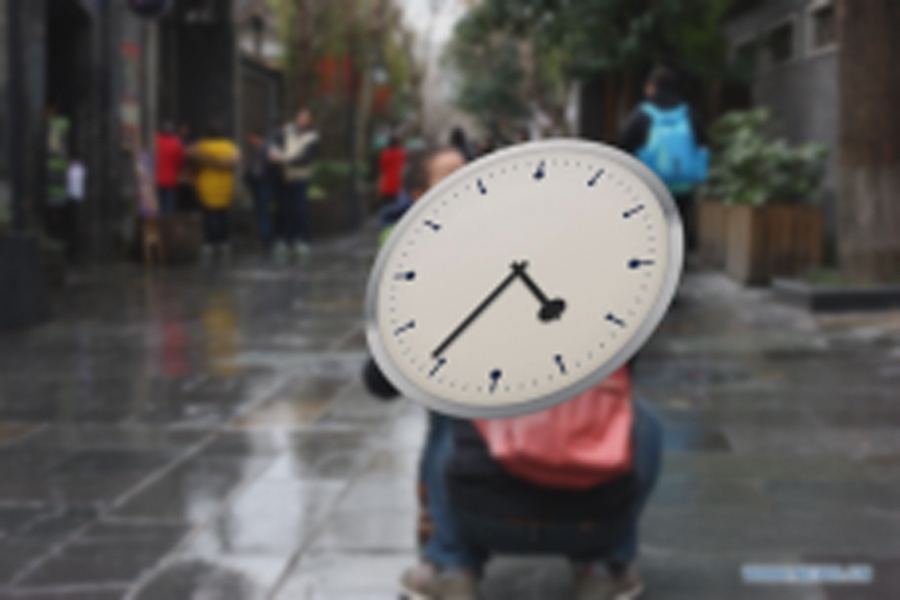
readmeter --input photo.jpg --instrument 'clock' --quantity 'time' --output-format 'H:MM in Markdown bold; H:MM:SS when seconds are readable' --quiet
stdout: **4:36**
